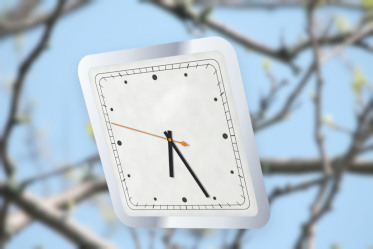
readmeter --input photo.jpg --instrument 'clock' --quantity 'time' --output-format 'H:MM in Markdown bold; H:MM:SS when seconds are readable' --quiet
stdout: **6:25:48**
